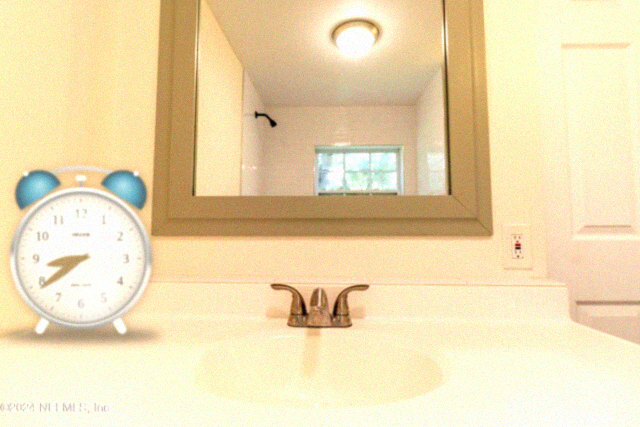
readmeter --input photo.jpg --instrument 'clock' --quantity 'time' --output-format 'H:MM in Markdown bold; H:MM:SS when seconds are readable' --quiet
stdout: **8:39**
